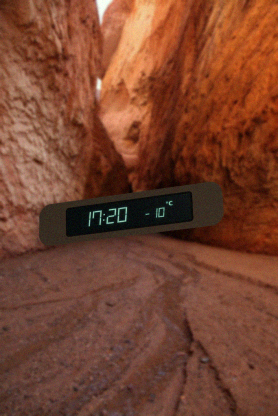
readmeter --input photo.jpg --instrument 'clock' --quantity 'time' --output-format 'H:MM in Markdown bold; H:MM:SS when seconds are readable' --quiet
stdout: **17:20**
